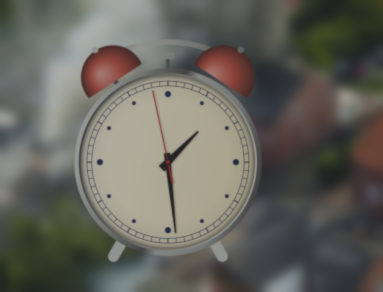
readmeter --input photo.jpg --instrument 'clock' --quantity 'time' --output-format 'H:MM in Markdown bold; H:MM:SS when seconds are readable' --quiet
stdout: **1:28:58**
